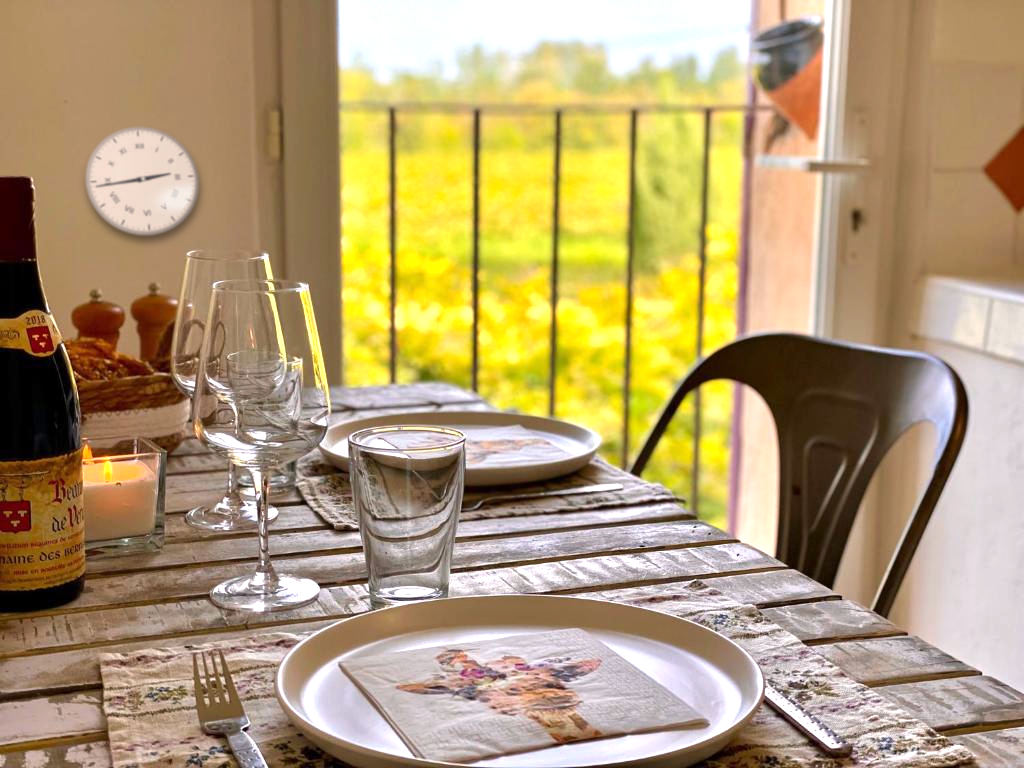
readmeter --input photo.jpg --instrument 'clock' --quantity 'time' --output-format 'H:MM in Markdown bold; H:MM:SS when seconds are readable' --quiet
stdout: **2:44**
